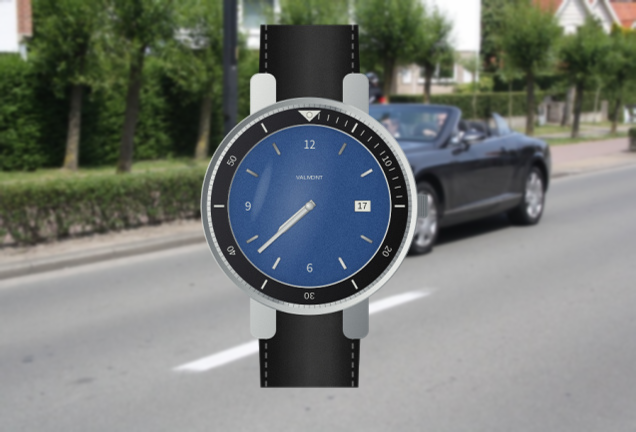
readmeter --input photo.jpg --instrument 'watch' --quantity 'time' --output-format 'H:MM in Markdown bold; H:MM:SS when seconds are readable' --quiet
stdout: **7:38**
